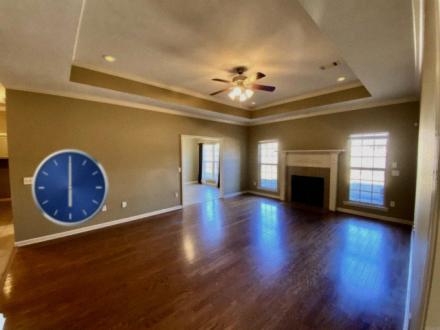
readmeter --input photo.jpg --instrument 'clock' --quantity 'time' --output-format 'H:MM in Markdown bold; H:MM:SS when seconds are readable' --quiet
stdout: **6:00**
